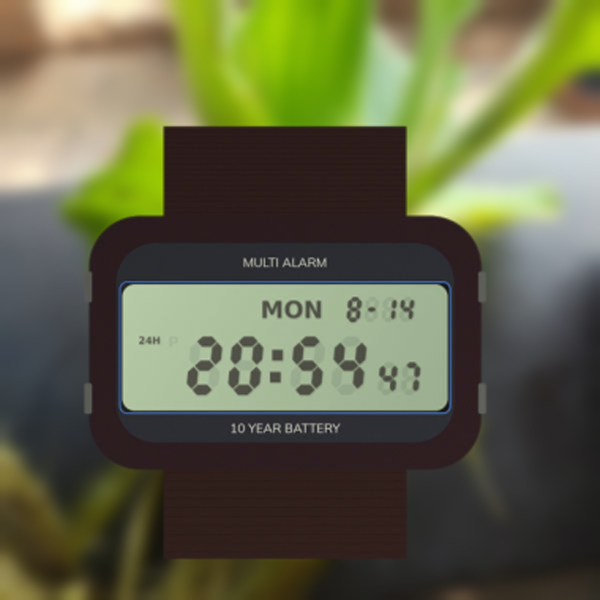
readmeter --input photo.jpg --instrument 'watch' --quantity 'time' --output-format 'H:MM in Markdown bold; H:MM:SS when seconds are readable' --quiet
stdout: **20:54:47**
